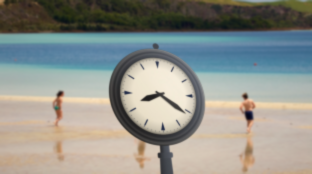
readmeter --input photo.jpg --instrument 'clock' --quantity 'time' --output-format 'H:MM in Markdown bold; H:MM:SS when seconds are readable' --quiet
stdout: **8:21**
